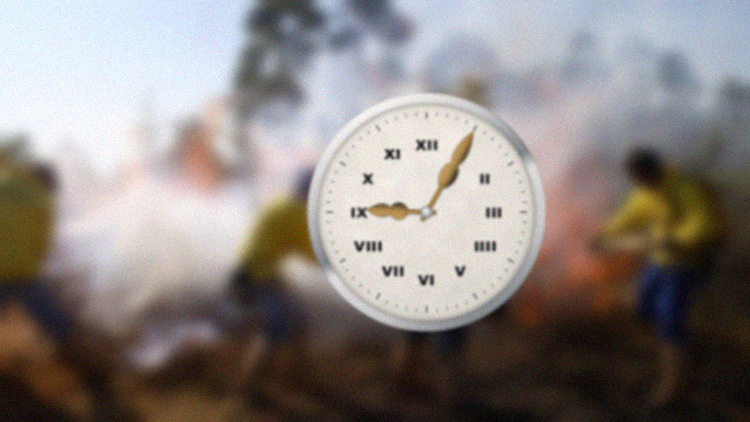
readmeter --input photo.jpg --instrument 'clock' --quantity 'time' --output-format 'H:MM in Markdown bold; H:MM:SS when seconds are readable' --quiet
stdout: **9:05**
